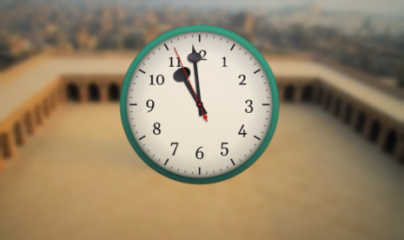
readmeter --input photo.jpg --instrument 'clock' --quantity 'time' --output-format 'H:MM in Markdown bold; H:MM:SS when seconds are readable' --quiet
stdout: **10:58:56**
